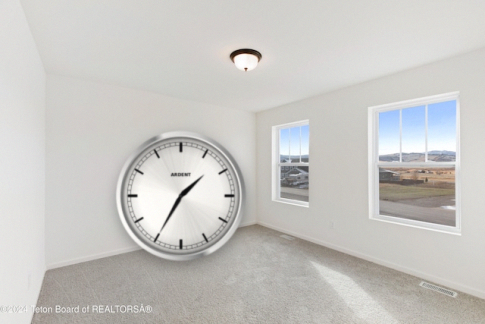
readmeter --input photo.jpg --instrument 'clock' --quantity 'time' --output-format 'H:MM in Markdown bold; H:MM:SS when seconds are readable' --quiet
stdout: **1:35**
